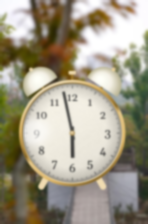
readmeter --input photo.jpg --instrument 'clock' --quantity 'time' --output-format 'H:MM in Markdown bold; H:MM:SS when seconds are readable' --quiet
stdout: **5:58**
